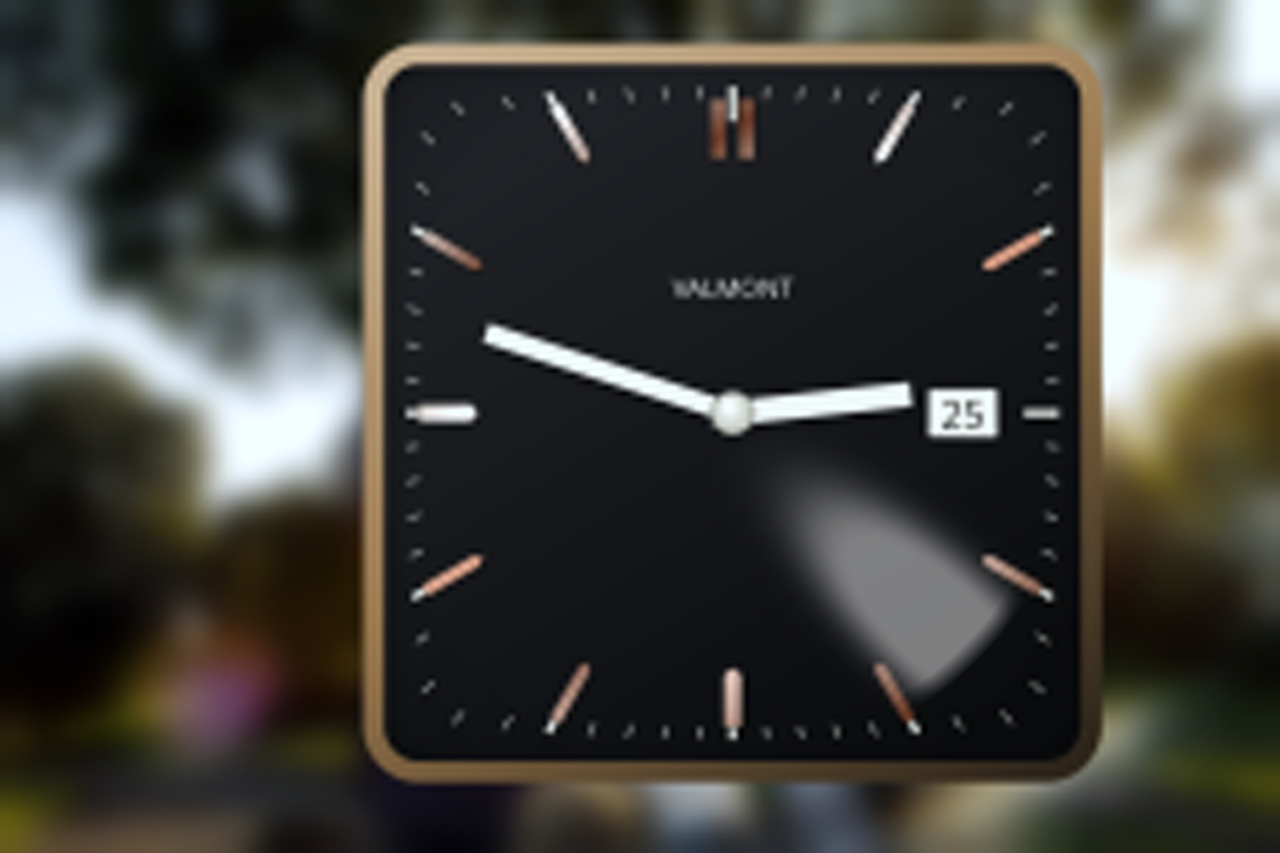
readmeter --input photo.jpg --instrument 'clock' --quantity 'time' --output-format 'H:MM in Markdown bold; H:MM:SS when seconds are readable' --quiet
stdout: **2:48**
